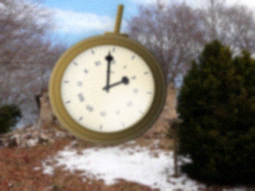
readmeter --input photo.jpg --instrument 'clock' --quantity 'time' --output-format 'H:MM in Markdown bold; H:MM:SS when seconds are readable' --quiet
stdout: **1:59**
